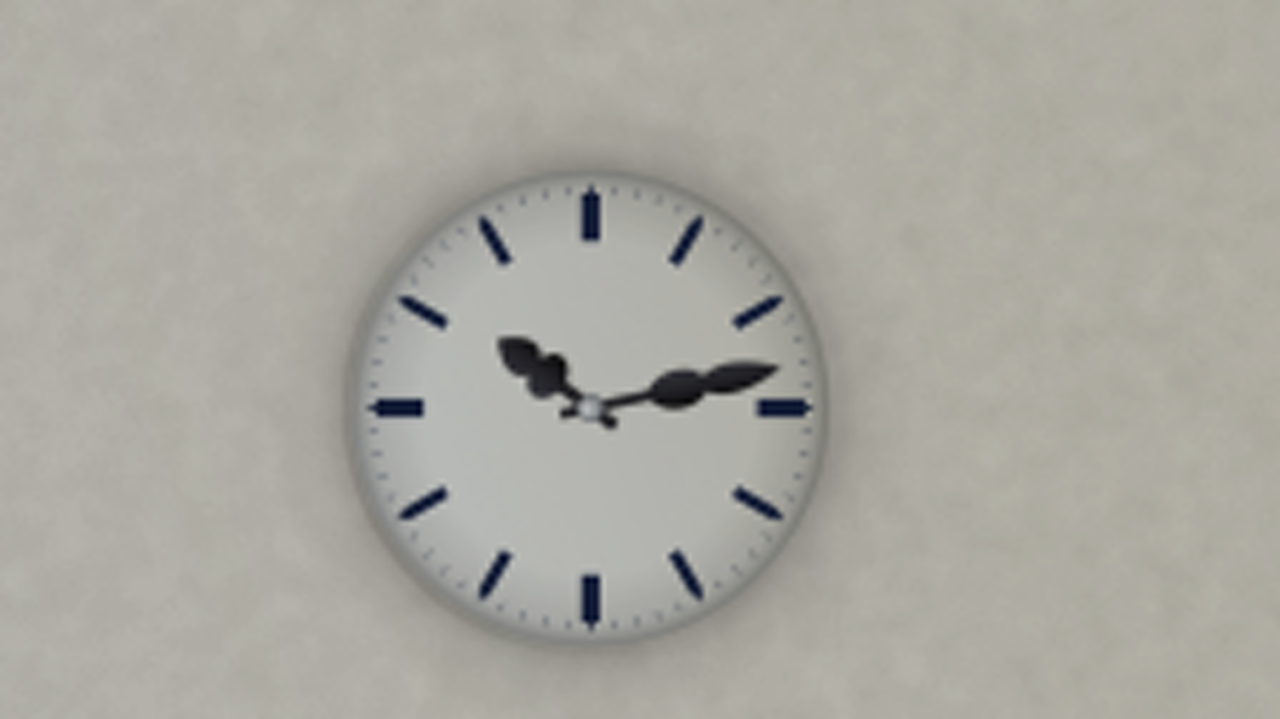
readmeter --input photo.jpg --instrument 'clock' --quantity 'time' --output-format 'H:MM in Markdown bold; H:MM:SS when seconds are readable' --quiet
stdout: **10:13**
